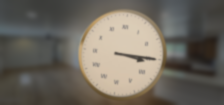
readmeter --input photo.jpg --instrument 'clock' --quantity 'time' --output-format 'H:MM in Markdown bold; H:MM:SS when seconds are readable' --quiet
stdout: **3:15**
